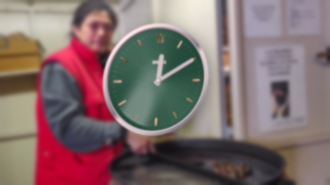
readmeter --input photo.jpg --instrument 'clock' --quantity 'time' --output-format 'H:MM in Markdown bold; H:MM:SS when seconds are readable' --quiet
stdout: **12:10**
